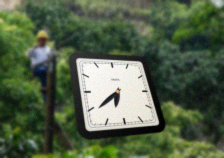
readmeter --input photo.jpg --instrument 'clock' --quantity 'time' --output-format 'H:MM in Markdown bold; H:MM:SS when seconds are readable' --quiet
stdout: **6:39**
